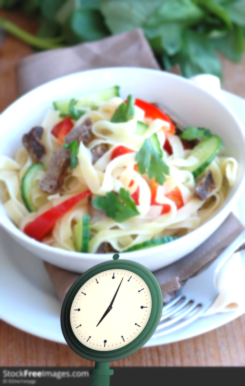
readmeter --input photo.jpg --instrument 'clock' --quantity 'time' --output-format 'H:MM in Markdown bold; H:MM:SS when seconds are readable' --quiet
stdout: **7:03**
